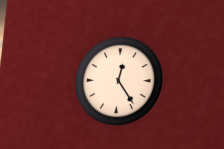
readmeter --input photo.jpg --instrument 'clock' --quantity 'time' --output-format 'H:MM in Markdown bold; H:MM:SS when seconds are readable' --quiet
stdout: **12:24**
